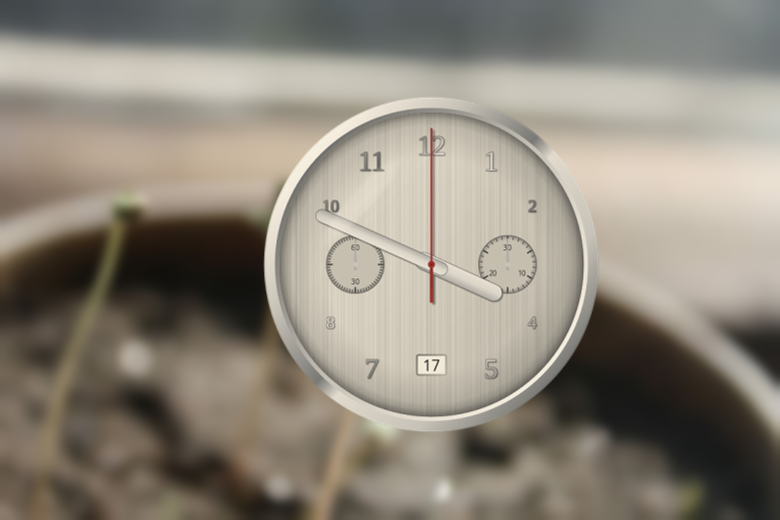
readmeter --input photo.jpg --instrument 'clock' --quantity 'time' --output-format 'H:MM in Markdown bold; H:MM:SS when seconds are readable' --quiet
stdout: **3:49**
